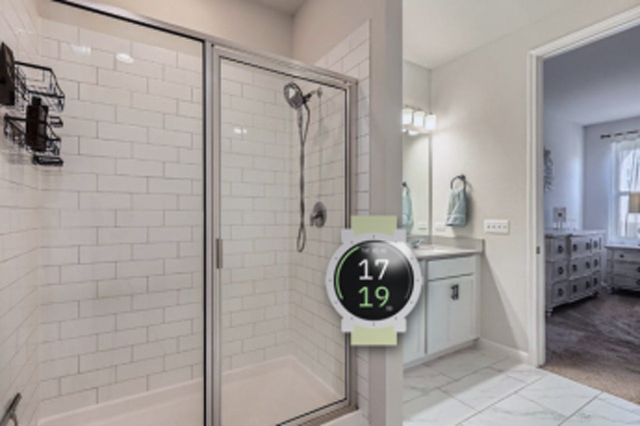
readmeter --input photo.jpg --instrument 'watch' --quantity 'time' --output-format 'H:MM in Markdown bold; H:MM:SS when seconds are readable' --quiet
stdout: **17:19**
